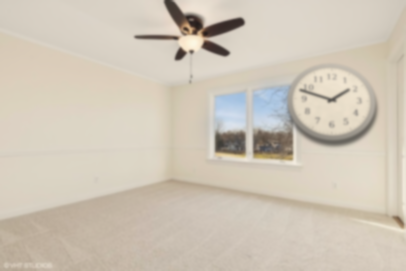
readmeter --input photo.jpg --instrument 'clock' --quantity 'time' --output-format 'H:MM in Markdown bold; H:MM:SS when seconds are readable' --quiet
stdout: **1:48**
